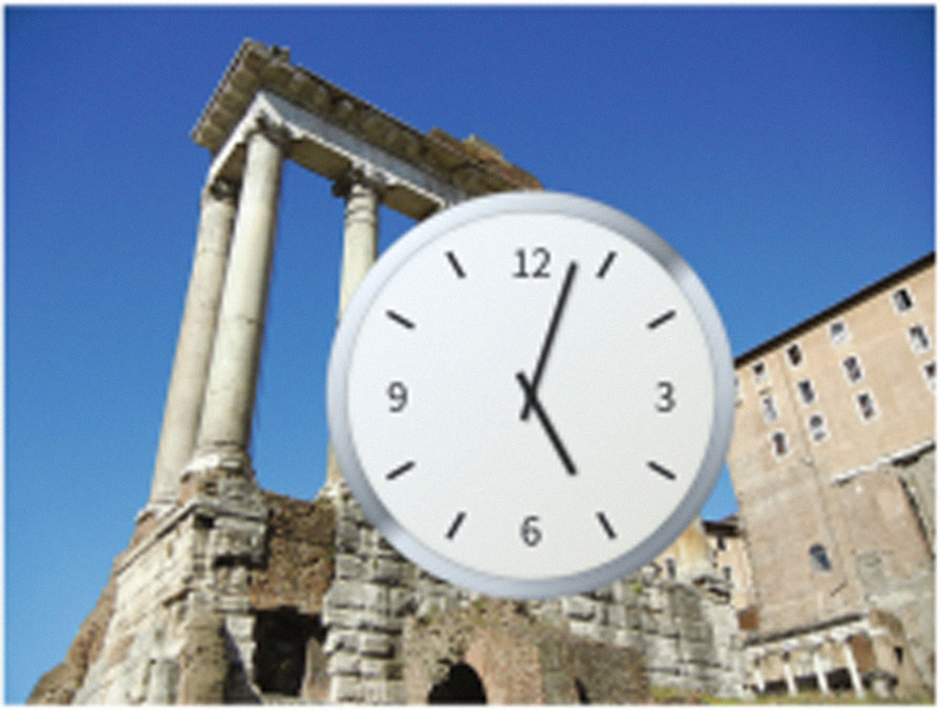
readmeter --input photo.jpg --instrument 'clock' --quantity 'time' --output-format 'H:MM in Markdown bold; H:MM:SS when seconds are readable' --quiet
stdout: **5:03**
